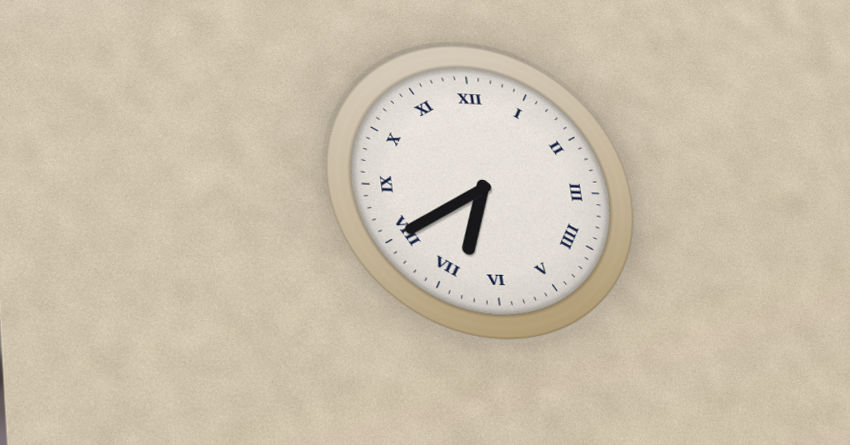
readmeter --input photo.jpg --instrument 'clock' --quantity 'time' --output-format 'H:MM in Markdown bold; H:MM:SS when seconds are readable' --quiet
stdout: **6:40**
